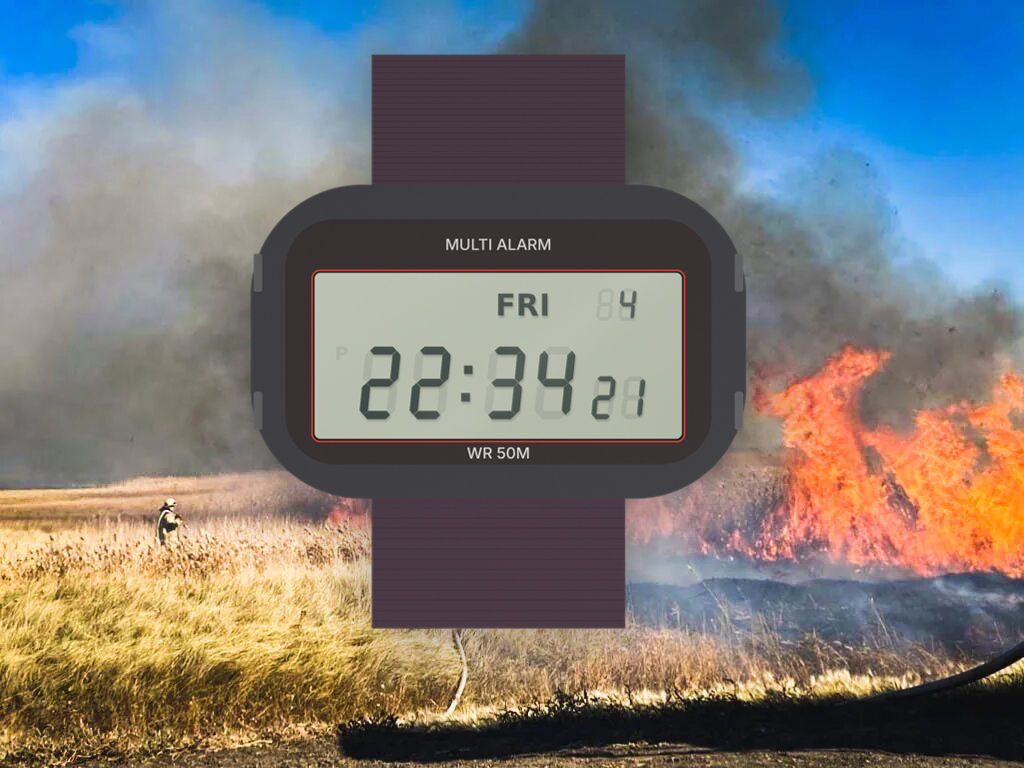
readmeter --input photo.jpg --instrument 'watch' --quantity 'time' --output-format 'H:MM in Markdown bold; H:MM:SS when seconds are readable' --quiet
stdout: **22:34:21**
